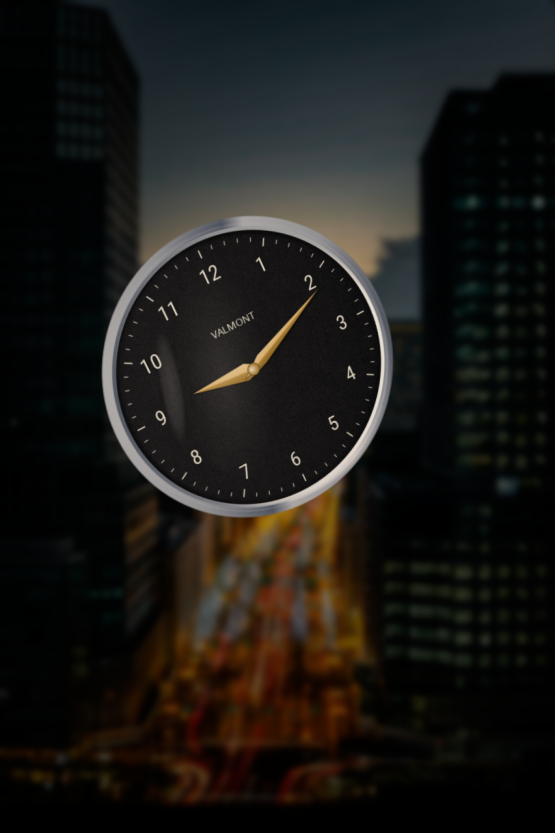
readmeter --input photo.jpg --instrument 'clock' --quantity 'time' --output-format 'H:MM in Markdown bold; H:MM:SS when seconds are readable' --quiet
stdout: **9:11**
